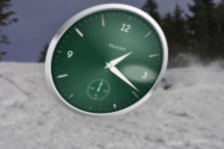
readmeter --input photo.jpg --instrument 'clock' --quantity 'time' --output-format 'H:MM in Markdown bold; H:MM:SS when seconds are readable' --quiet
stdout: **1:19**
